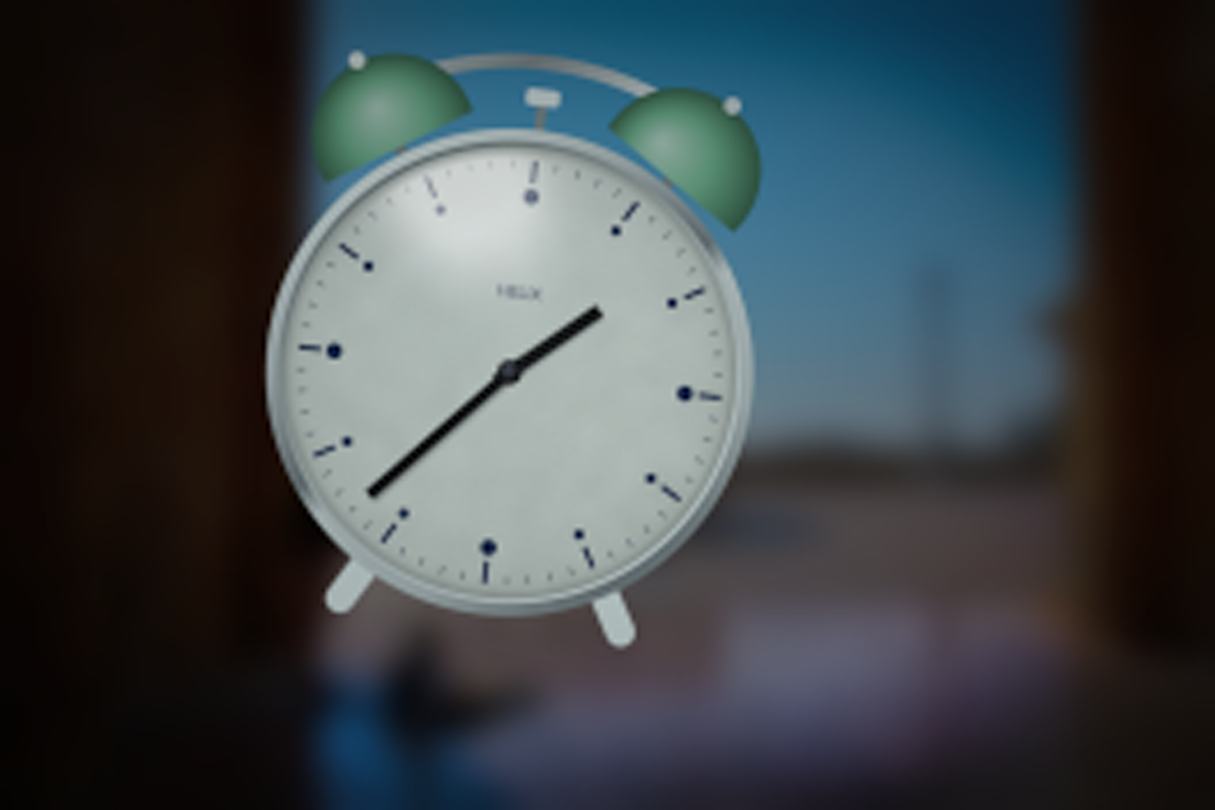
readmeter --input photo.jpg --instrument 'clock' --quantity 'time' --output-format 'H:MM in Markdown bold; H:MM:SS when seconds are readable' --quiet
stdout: **1:37**
